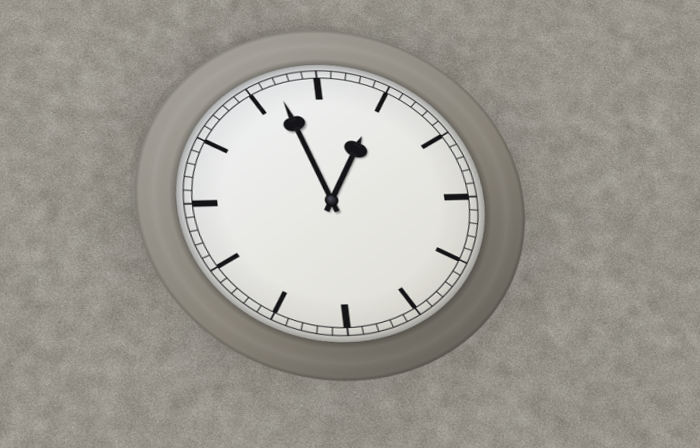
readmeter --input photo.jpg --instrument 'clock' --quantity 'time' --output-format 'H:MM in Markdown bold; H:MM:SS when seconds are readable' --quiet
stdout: **12:57**
